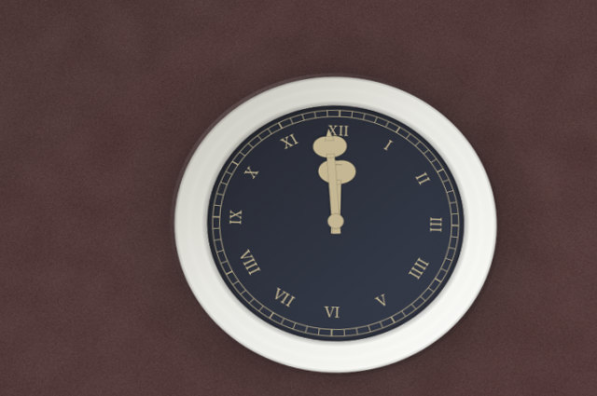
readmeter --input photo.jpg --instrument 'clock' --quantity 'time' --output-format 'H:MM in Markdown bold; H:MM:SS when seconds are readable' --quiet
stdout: **11:59**
